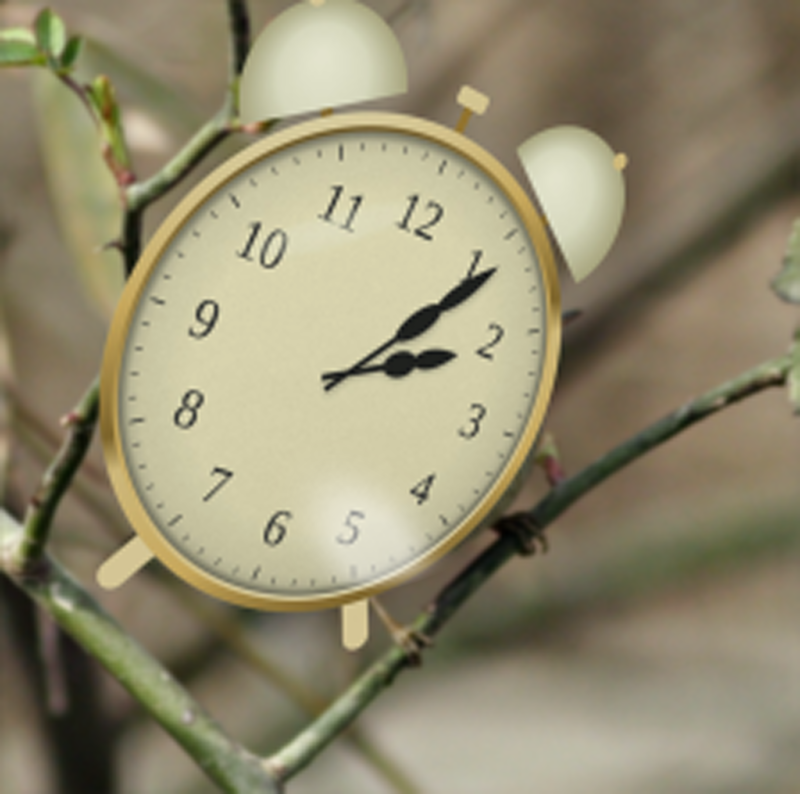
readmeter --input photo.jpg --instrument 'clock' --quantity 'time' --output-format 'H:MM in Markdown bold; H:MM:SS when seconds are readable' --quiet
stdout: **2:06**
